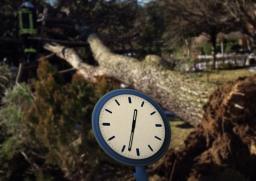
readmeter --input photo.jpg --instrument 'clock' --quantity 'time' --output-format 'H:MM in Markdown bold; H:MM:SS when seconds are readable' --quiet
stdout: **12:33**
